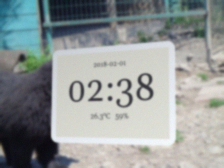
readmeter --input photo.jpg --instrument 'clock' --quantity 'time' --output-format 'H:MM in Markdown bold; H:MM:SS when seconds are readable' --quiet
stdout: **2:38**
